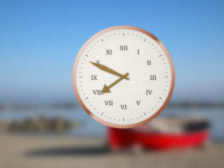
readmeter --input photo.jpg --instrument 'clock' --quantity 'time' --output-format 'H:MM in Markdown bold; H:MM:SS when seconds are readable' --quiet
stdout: **7:49**
